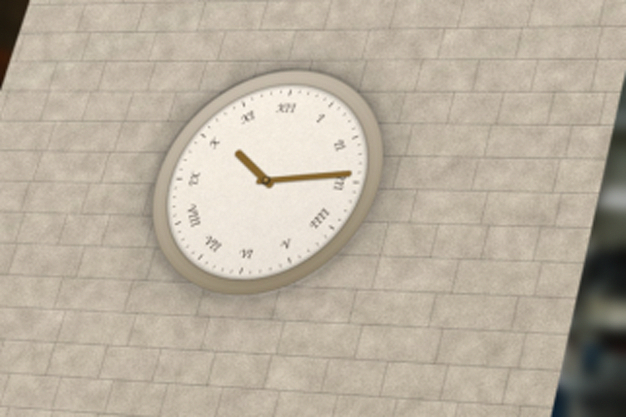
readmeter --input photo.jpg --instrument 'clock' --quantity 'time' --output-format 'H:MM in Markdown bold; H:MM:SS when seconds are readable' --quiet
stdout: **10:14**
